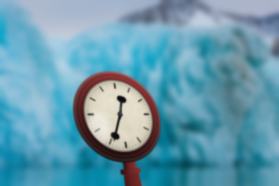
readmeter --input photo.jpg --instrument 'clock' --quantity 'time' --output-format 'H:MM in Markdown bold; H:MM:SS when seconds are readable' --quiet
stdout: **12:34**
